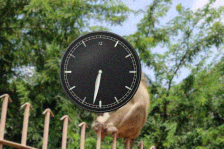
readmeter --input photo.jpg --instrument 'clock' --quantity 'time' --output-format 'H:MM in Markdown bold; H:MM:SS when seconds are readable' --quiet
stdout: **6:32**
